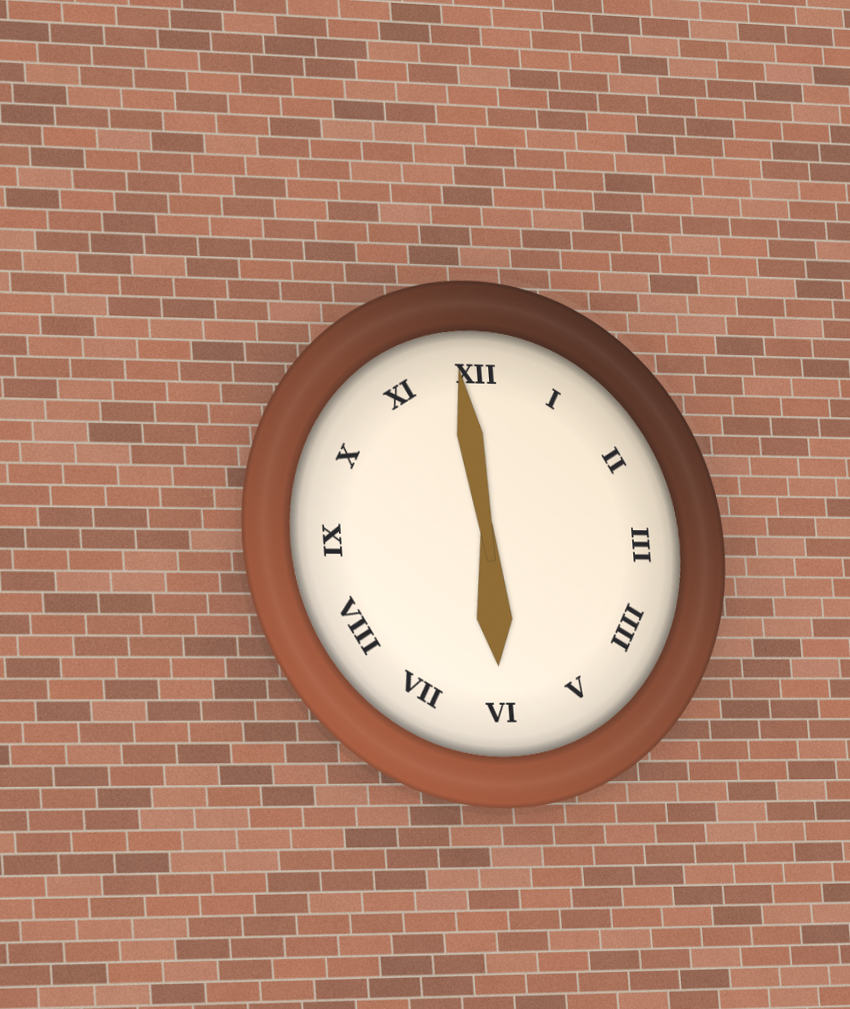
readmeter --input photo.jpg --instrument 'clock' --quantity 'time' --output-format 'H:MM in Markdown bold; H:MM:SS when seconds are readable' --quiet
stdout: **5:59**
